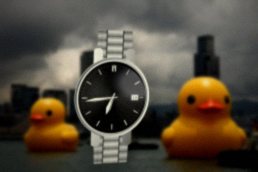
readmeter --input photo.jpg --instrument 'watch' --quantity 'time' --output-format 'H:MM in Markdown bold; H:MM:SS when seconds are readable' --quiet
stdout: **6:44**
